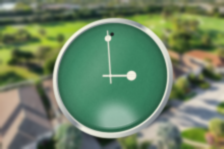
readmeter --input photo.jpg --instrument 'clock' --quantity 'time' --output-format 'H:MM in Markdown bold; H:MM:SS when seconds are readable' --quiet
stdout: **2:59**
